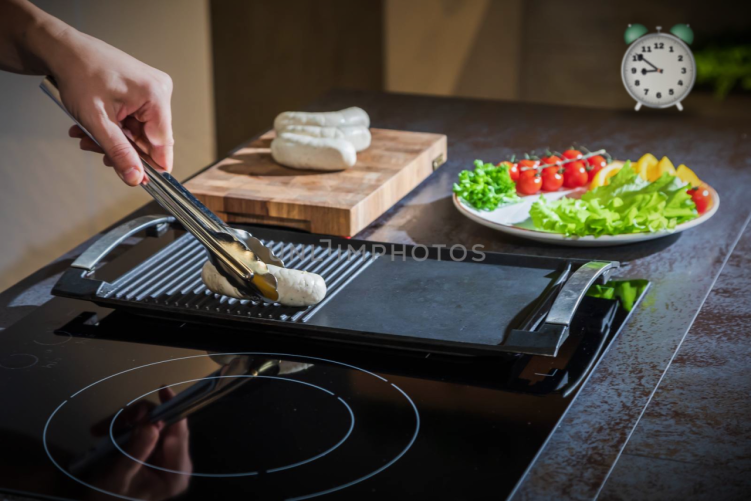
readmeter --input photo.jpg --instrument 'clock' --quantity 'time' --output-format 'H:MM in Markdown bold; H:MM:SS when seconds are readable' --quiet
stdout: **8:51**
